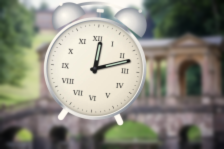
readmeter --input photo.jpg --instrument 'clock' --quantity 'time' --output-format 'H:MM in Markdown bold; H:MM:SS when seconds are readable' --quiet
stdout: **12:12**
